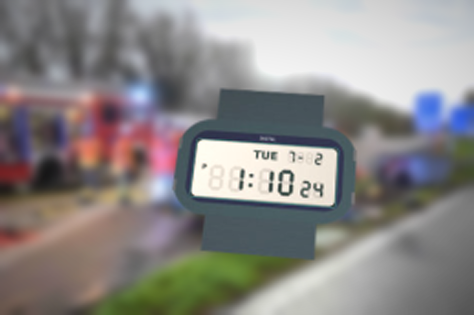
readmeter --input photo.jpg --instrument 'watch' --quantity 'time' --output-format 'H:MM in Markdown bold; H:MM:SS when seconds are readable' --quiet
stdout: **1:10:24**
